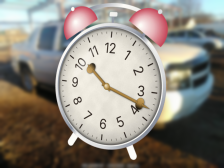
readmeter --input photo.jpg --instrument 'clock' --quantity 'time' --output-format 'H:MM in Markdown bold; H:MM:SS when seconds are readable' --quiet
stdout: **10:18**
